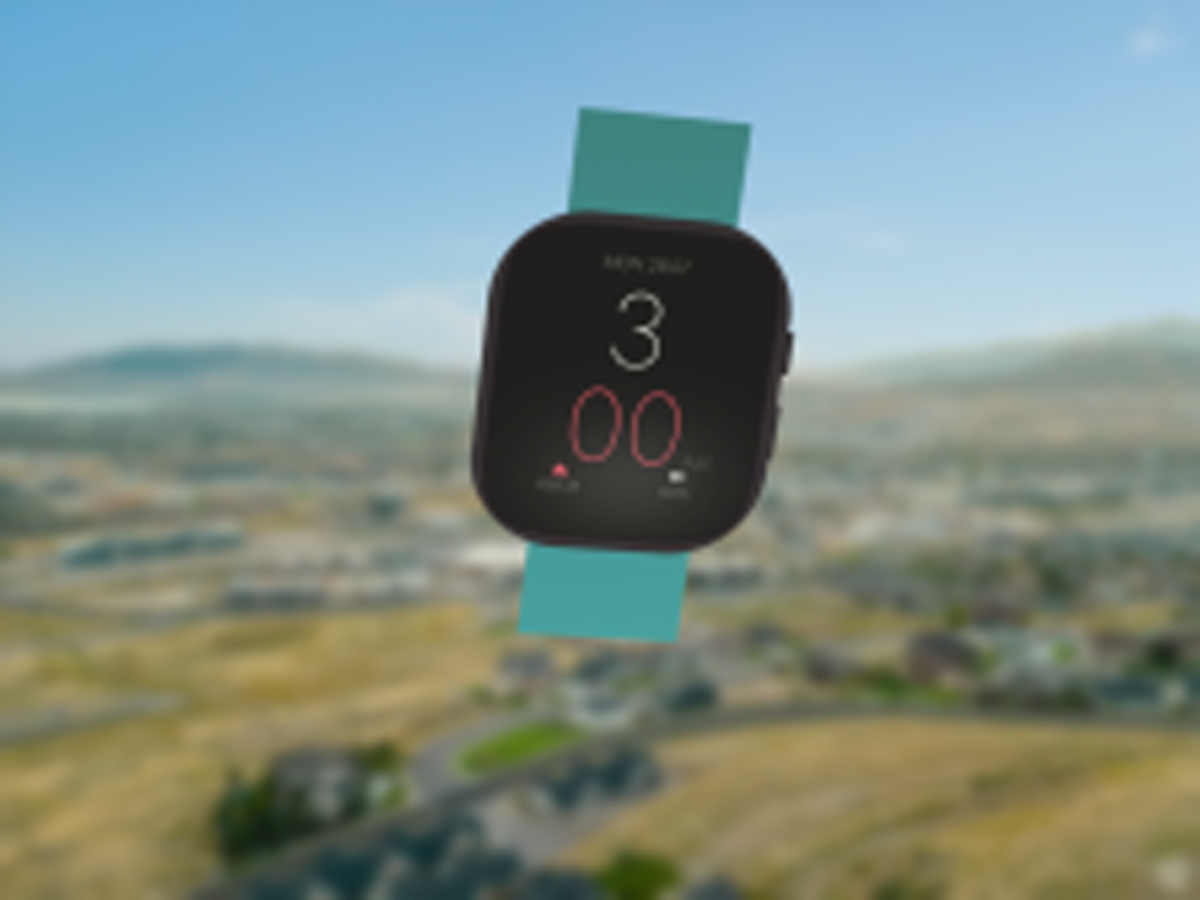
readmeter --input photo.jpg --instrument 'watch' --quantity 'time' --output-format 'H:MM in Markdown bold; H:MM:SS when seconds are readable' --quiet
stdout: **3:00**
